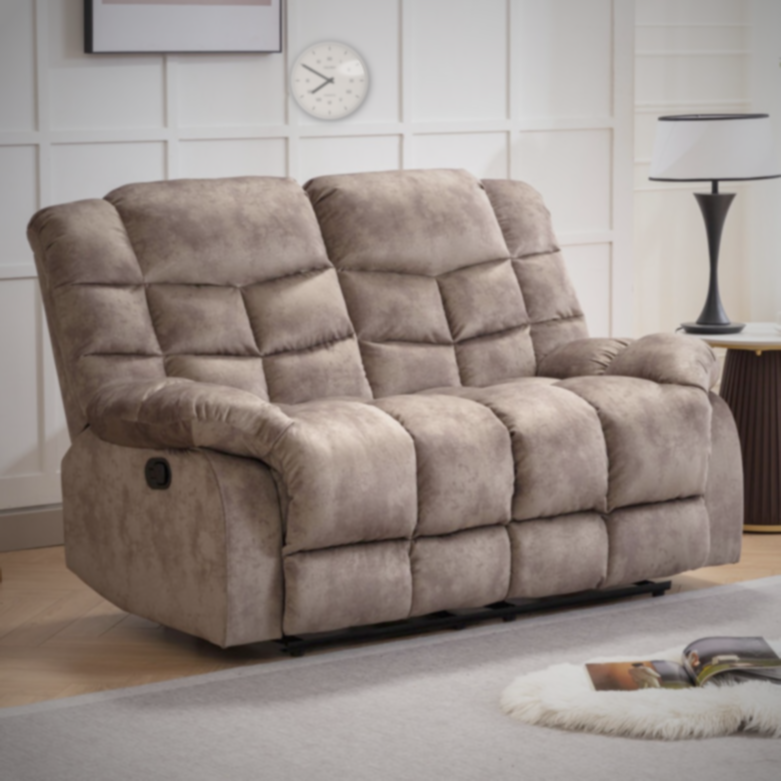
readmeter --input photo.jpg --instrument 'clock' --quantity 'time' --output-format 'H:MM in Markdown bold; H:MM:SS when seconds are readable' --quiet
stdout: **7:50**
